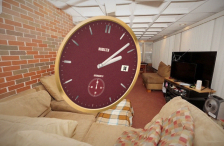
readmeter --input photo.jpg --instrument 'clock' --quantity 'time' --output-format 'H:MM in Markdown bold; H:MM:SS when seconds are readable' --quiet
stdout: **2:08**
